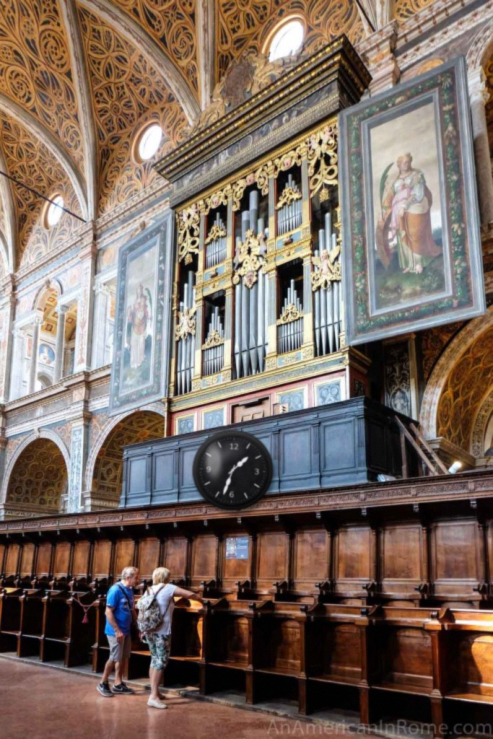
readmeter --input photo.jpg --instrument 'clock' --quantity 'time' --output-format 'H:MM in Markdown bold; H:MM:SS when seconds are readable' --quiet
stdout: **1:33**
